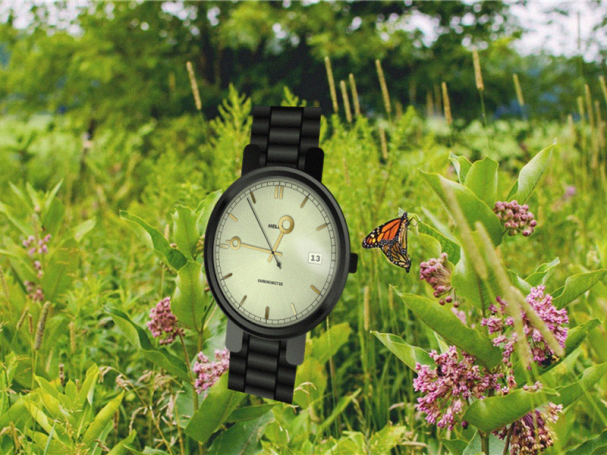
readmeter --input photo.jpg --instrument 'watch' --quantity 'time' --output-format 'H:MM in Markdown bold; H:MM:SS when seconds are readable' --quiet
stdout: **12:45:54**
